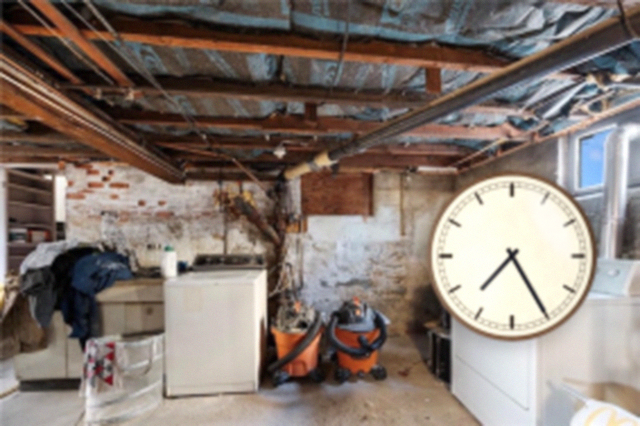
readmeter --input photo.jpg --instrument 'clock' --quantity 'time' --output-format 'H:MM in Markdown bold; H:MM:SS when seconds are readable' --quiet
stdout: **7:25**
